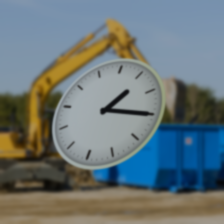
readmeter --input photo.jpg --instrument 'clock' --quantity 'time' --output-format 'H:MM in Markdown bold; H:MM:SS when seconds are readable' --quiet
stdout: **1:15**
